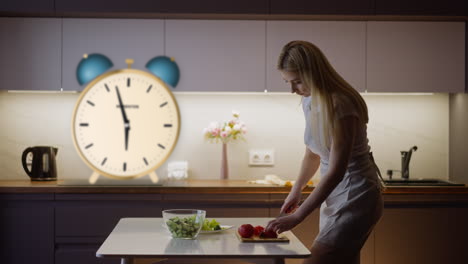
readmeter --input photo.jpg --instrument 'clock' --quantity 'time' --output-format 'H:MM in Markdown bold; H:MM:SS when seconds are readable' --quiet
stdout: **5:57**
